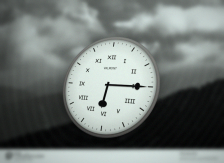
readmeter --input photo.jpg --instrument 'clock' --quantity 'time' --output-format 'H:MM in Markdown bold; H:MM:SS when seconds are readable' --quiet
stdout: **6:15**
